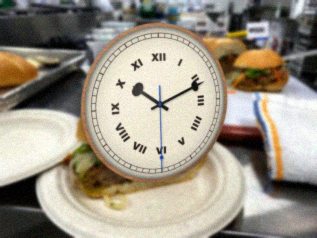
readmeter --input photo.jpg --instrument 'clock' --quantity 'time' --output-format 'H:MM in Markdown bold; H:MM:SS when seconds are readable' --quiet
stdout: **10:11:30**
